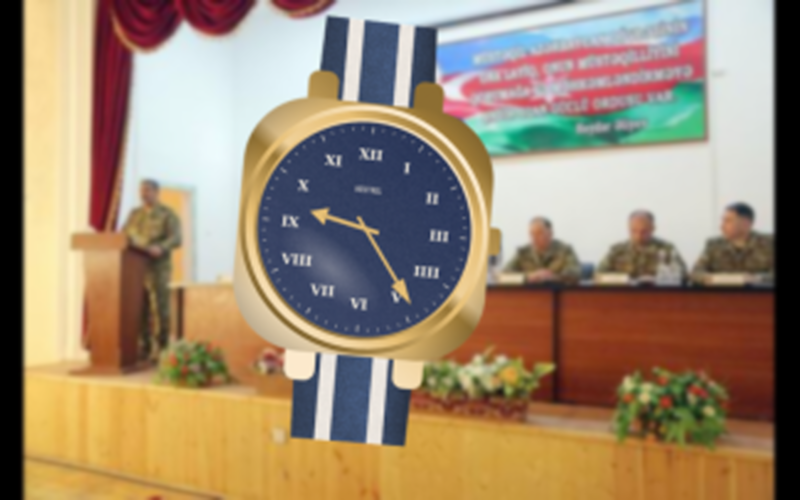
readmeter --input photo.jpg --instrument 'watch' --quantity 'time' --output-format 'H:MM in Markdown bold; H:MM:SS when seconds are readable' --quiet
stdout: **9:24**
